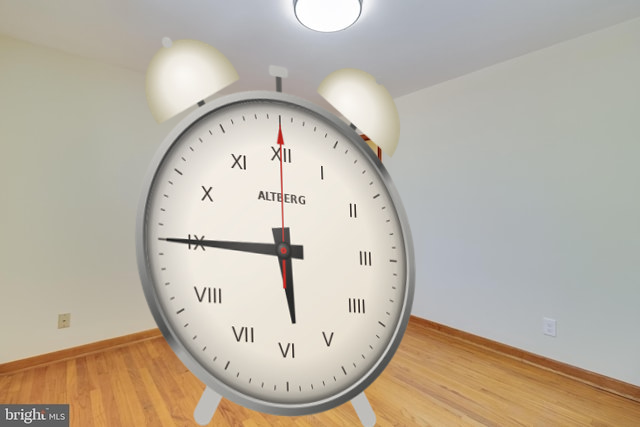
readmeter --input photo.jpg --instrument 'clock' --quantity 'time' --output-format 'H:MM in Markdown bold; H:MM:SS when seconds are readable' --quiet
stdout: **5:45:00**
